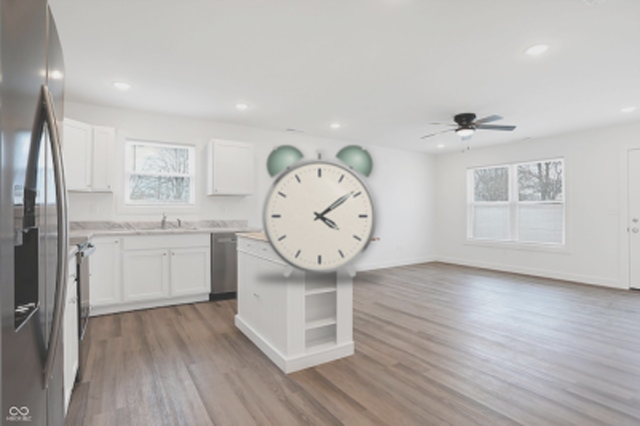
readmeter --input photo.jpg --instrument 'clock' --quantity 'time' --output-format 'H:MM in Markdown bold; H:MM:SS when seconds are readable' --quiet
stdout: **4:09**
